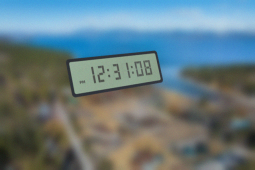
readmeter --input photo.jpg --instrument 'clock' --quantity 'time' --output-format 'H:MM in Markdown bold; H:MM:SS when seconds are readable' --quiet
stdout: **12:31:08**
